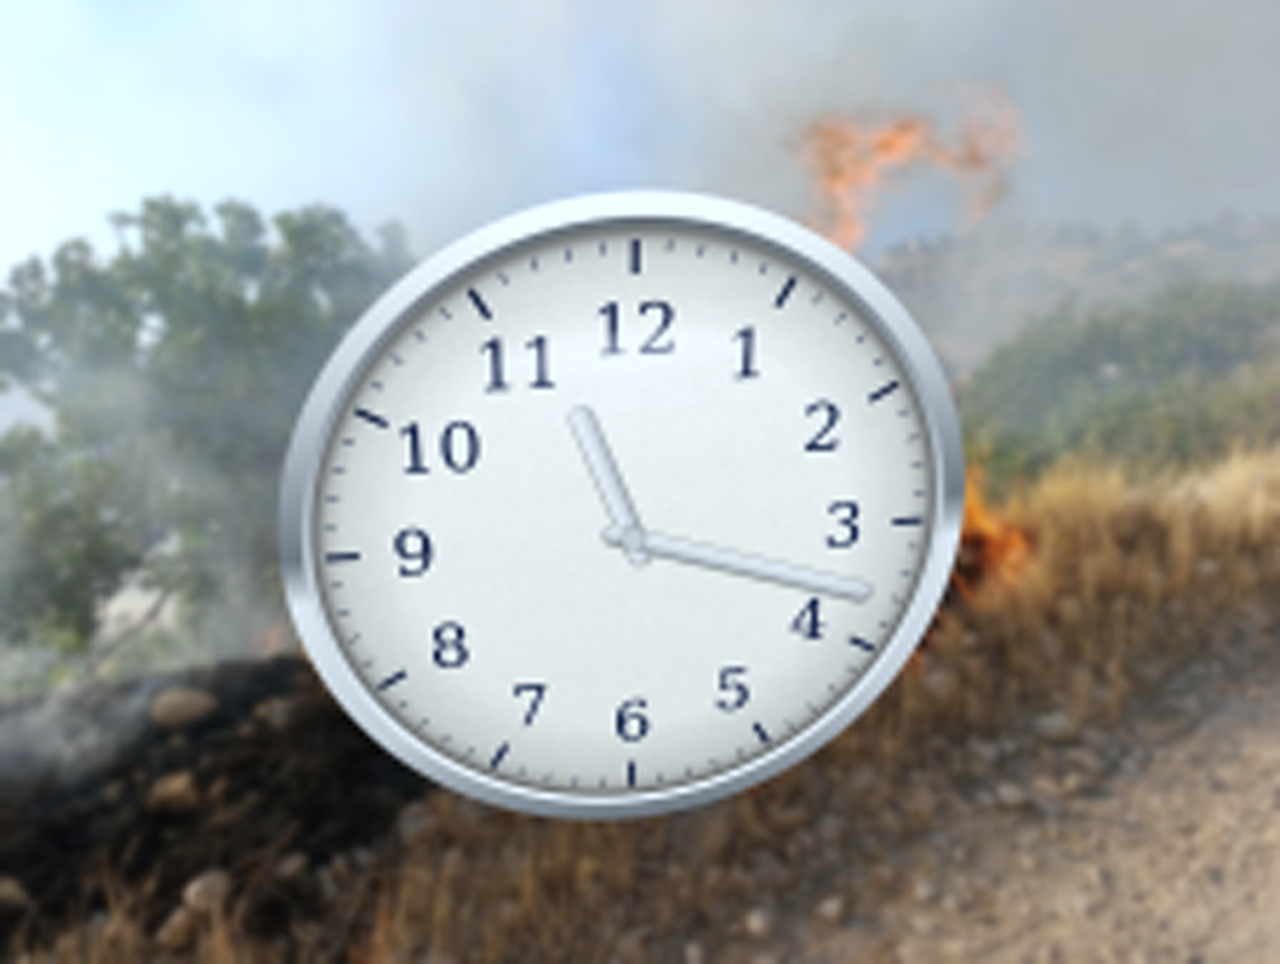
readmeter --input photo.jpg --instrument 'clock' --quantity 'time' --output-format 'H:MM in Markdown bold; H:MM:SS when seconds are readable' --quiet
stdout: **11:18**
